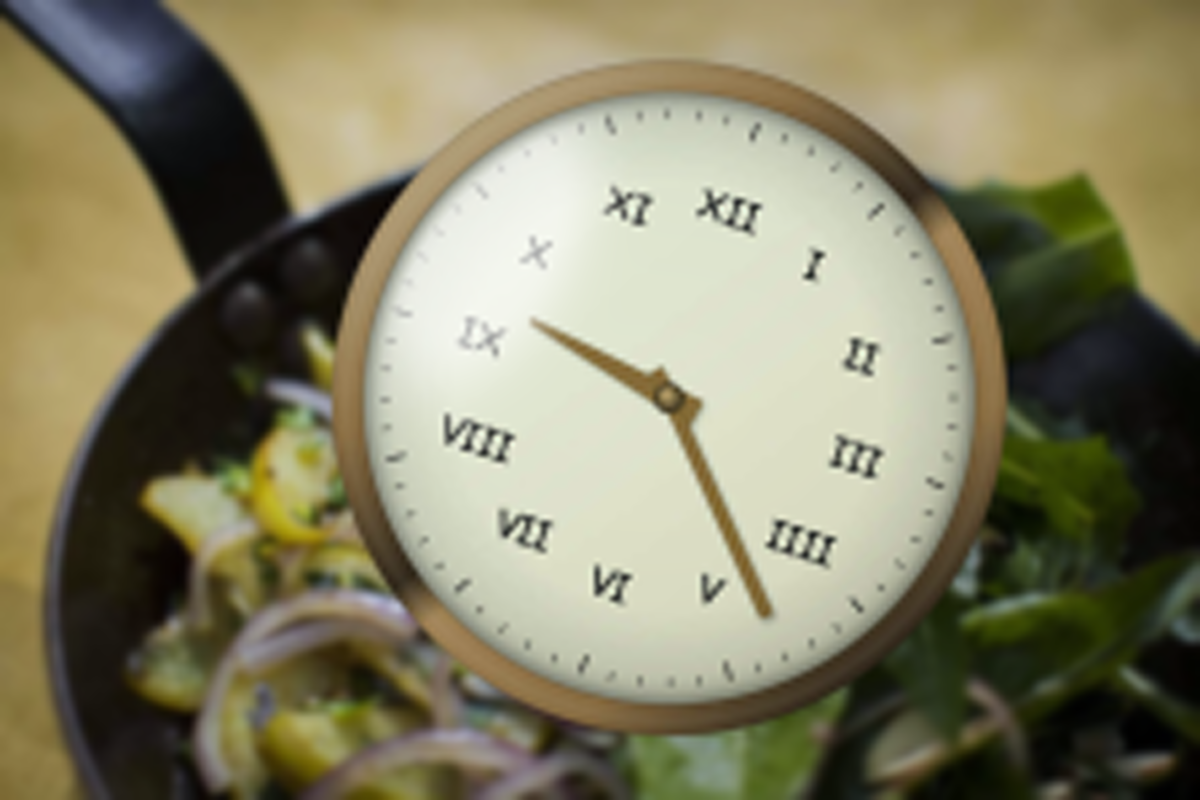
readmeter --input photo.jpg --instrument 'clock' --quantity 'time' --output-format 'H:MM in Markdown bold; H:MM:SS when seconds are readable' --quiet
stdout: **9:23**
